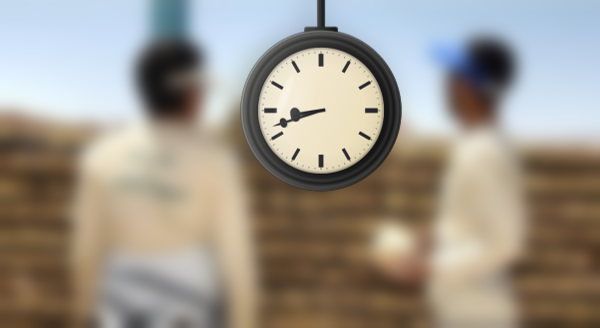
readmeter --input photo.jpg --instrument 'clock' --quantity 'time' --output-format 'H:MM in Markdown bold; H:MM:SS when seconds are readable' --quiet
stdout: **8:42**
